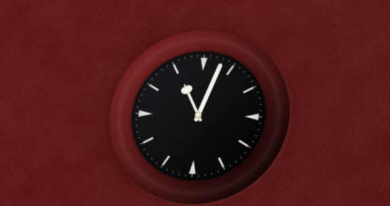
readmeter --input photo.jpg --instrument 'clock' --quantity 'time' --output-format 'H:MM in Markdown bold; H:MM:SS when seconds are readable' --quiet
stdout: **11:03**
